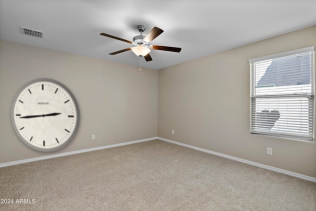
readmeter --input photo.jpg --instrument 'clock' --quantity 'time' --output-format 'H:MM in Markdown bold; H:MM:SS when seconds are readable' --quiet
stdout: **2:44**
